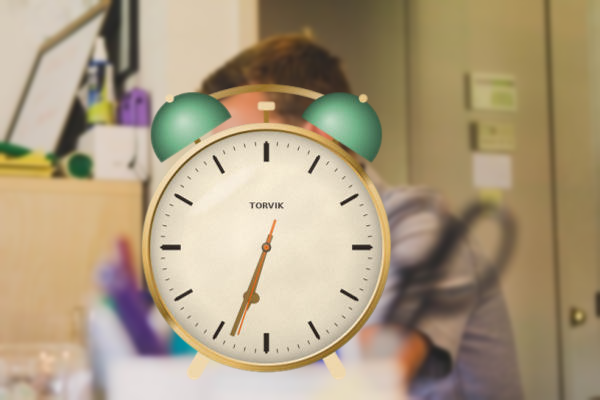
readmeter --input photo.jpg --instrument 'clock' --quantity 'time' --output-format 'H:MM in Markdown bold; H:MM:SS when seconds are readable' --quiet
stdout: **6:33:33**
